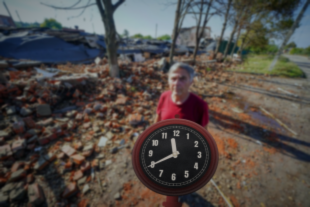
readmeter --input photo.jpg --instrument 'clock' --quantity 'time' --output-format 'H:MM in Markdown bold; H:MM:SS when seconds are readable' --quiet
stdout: **11:40**
